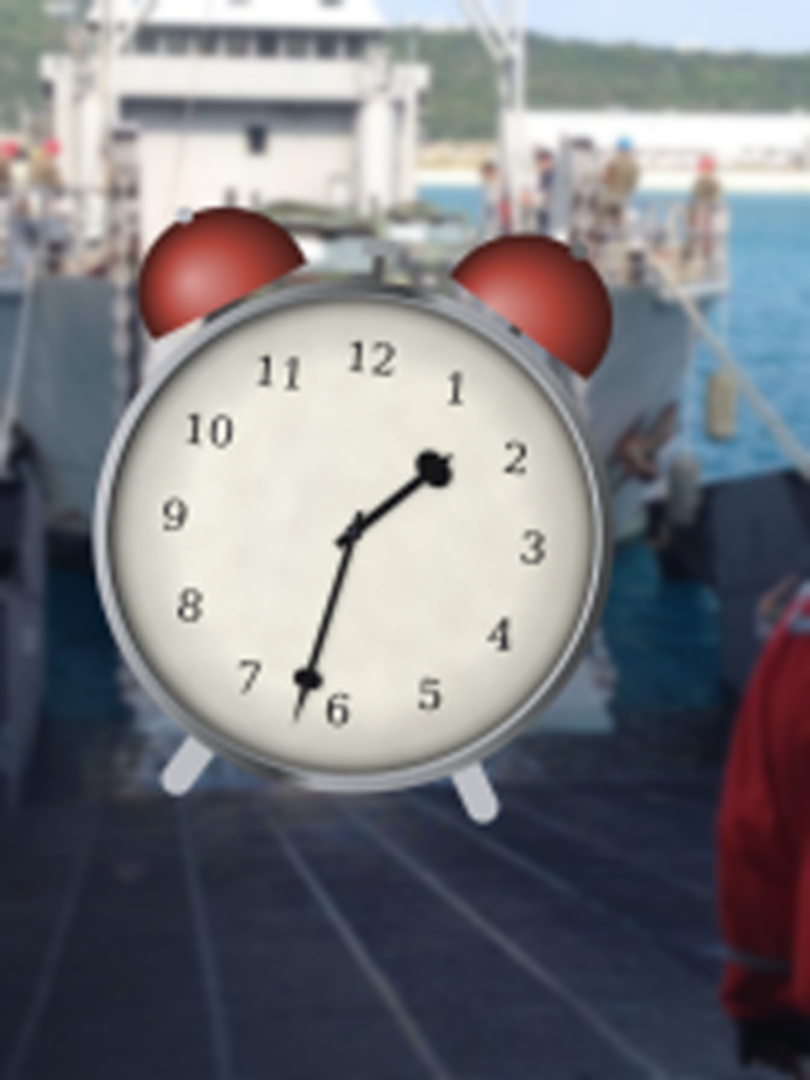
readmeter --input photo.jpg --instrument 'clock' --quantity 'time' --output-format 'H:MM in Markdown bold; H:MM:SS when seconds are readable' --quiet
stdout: **1:32**
